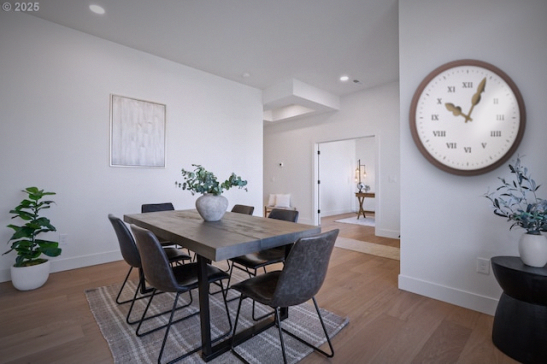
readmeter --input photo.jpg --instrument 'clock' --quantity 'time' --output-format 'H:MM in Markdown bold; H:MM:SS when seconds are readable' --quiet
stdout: **10:04**
